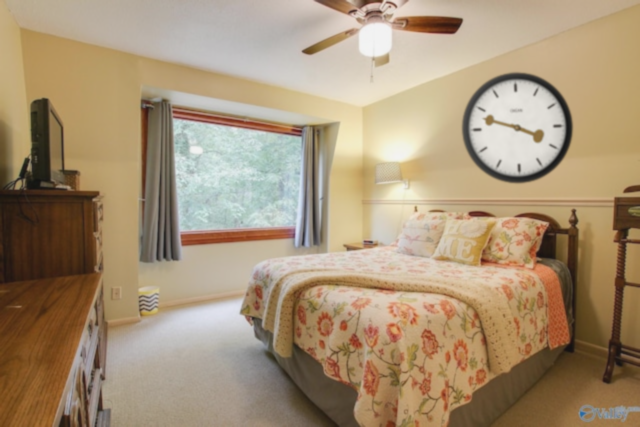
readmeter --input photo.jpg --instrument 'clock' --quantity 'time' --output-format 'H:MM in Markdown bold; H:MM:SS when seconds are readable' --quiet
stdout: **3:48**
